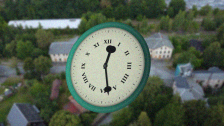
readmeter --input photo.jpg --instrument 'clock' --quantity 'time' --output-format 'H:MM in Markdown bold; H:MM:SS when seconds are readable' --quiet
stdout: **12:28**
